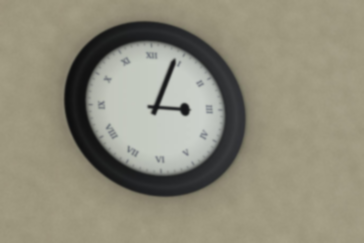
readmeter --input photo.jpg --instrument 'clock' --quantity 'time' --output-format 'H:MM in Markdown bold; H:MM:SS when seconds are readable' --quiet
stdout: **3:04**
